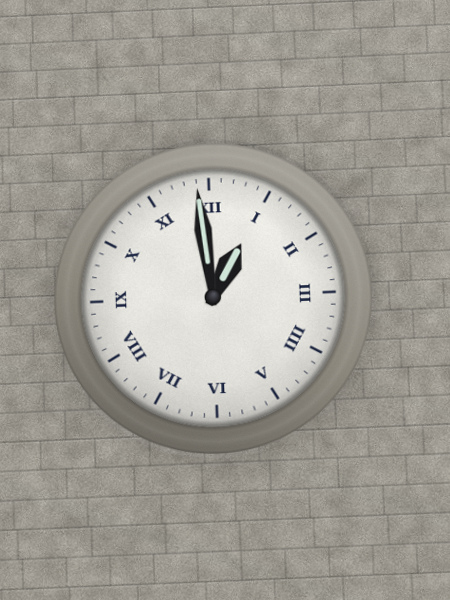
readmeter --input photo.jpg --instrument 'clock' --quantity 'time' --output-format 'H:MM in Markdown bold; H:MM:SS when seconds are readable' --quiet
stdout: **12:59**
